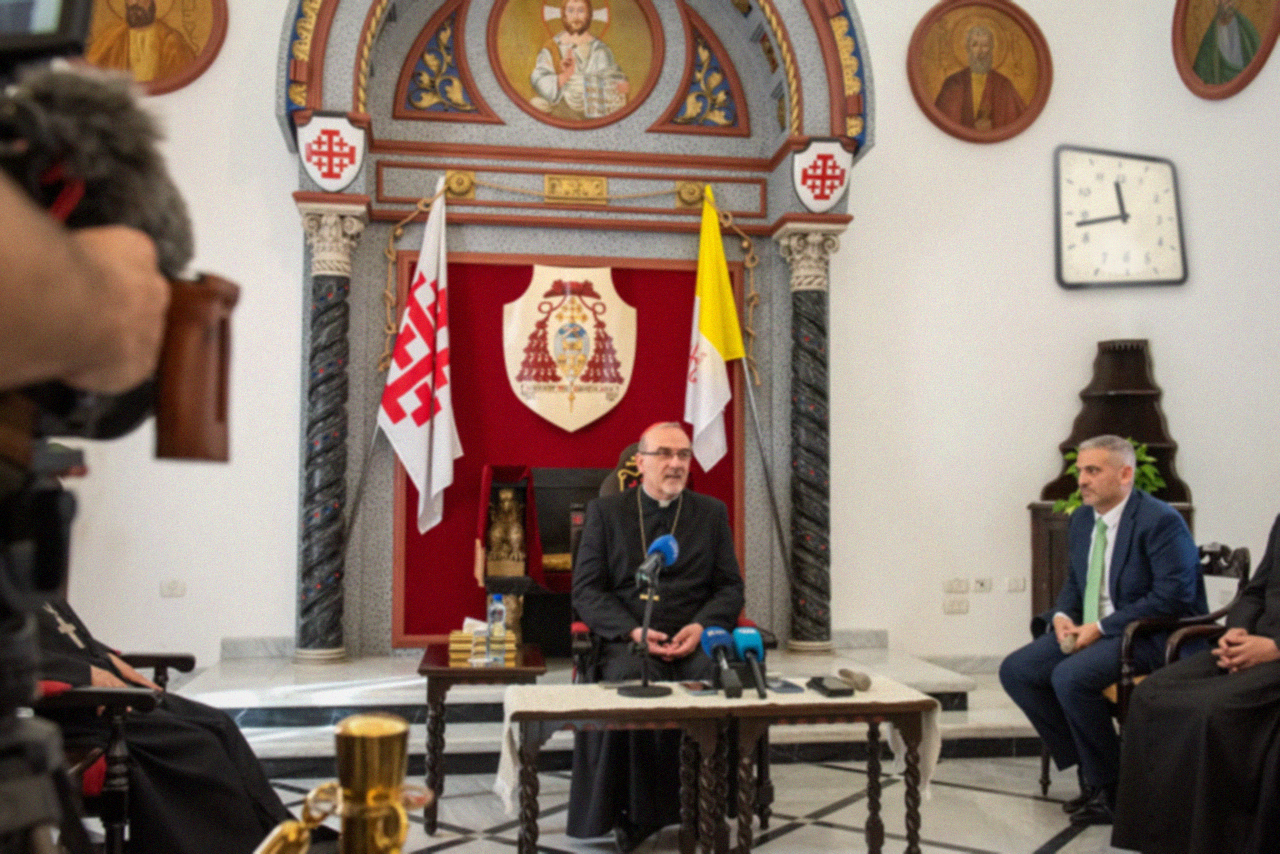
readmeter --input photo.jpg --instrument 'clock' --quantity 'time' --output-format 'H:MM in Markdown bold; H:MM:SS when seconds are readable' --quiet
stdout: **11:43**
